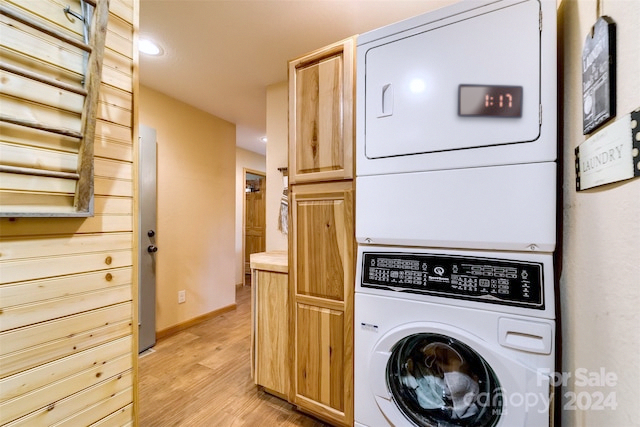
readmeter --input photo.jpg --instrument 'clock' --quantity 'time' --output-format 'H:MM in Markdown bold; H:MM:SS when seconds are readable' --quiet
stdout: **1:17**
